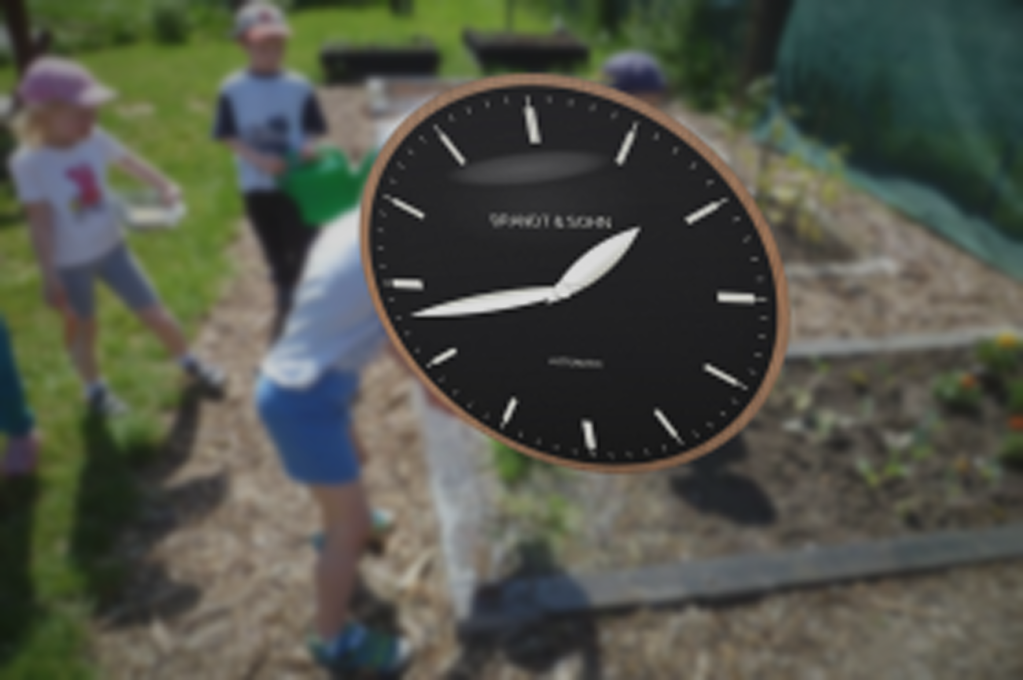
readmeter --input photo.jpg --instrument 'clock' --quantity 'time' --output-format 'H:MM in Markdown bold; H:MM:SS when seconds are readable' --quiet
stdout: **1:43**
